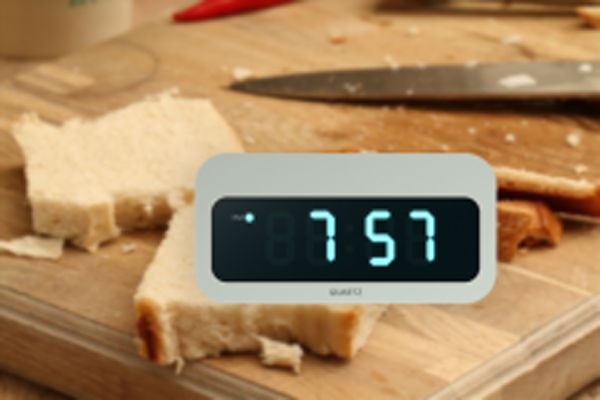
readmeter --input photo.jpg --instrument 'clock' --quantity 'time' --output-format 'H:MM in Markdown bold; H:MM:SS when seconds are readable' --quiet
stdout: **7:57**
